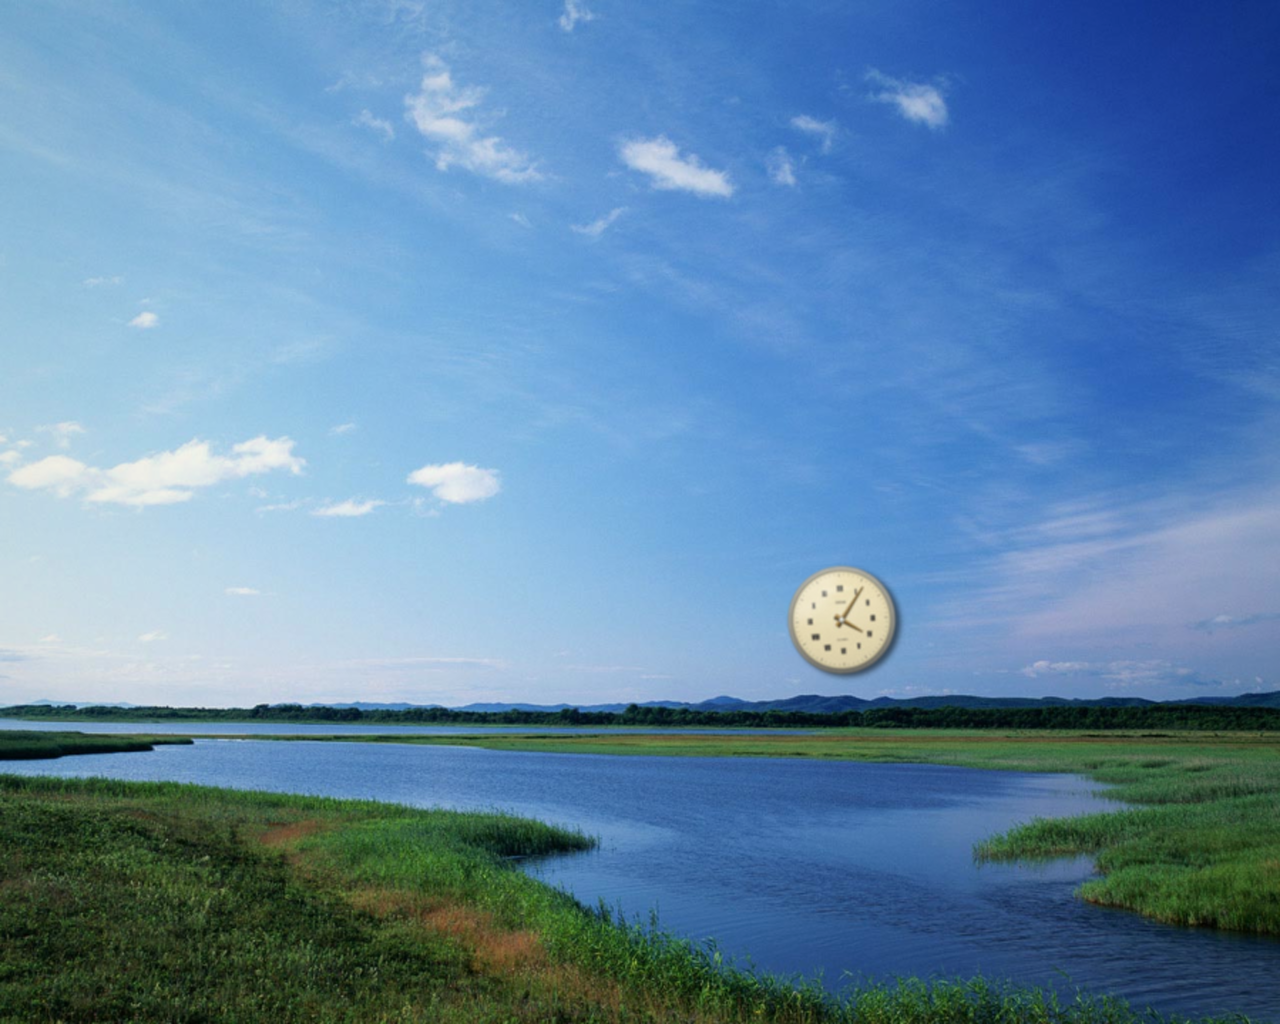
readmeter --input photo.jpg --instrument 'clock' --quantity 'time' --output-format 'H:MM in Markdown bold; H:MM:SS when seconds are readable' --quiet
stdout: **4:06**
